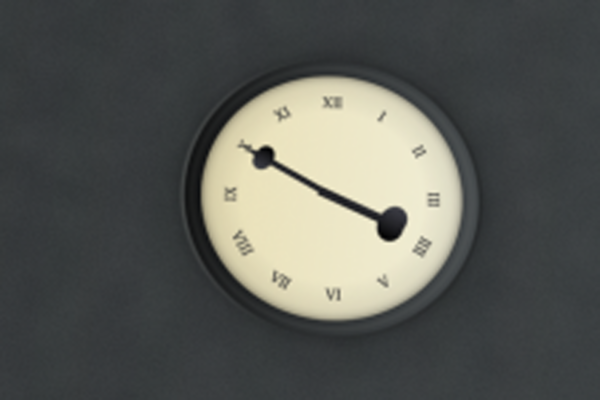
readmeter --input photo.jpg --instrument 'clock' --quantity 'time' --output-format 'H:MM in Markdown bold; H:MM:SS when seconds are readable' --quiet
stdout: **3:50**
